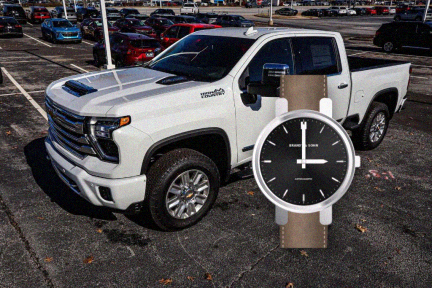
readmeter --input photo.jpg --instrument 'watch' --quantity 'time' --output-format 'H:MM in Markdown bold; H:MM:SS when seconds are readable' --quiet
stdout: **3:00**
